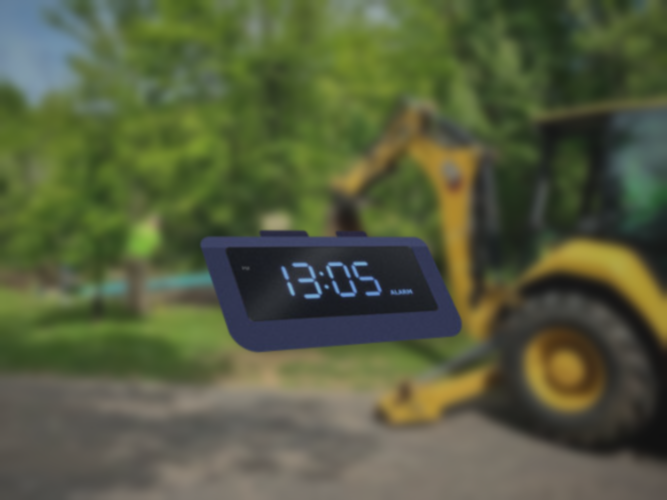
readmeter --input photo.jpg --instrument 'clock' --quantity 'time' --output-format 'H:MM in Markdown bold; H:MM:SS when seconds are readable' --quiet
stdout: **13:05**
